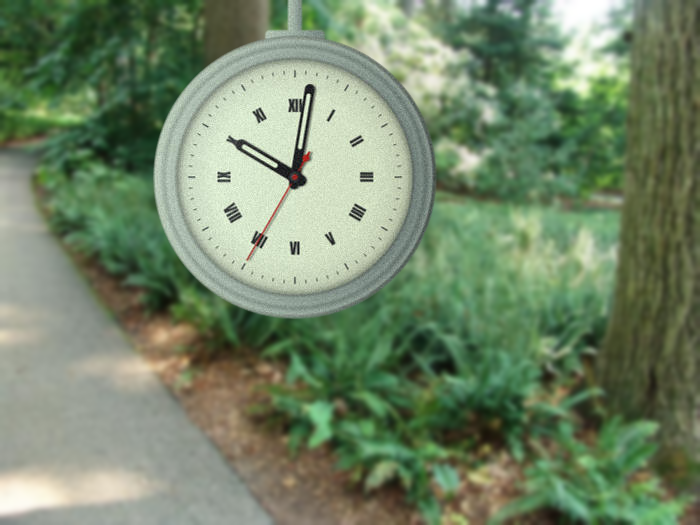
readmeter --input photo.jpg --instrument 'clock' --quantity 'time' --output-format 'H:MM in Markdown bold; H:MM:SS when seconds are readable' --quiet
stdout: **10:01:35**
